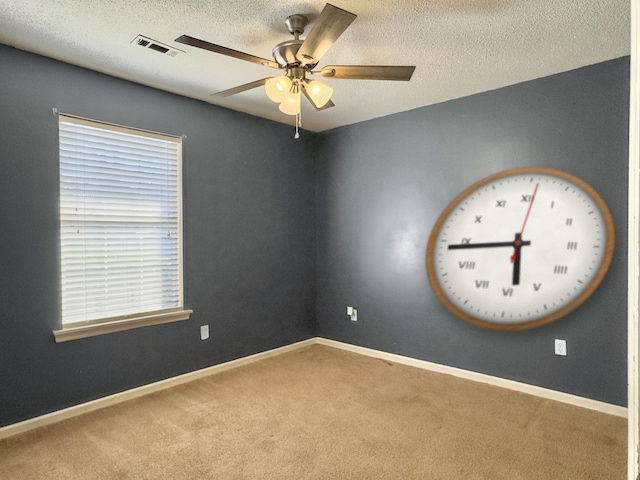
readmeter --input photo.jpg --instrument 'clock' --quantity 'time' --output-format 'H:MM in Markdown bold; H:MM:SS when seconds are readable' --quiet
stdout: **5:44:01**
